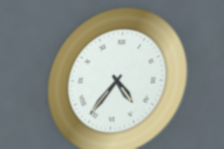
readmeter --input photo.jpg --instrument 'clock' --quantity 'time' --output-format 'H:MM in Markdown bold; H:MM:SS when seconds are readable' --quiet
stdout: **4:36**
